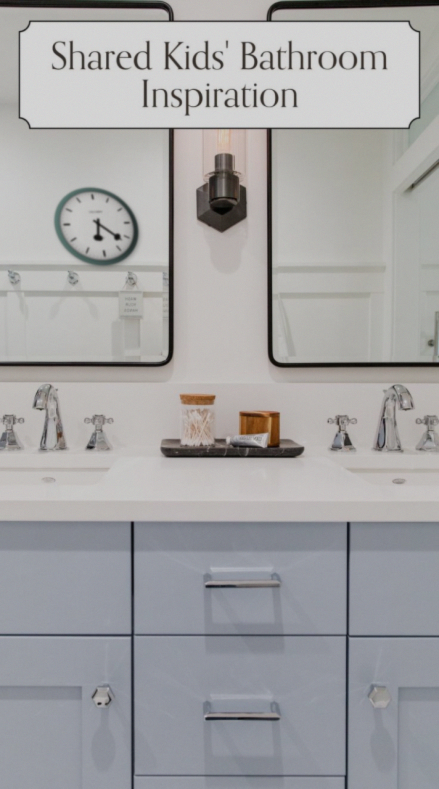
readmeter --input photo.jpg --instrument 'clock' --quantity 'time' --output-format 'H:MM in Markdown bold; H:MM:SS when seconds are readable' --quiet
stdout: **6:22**
